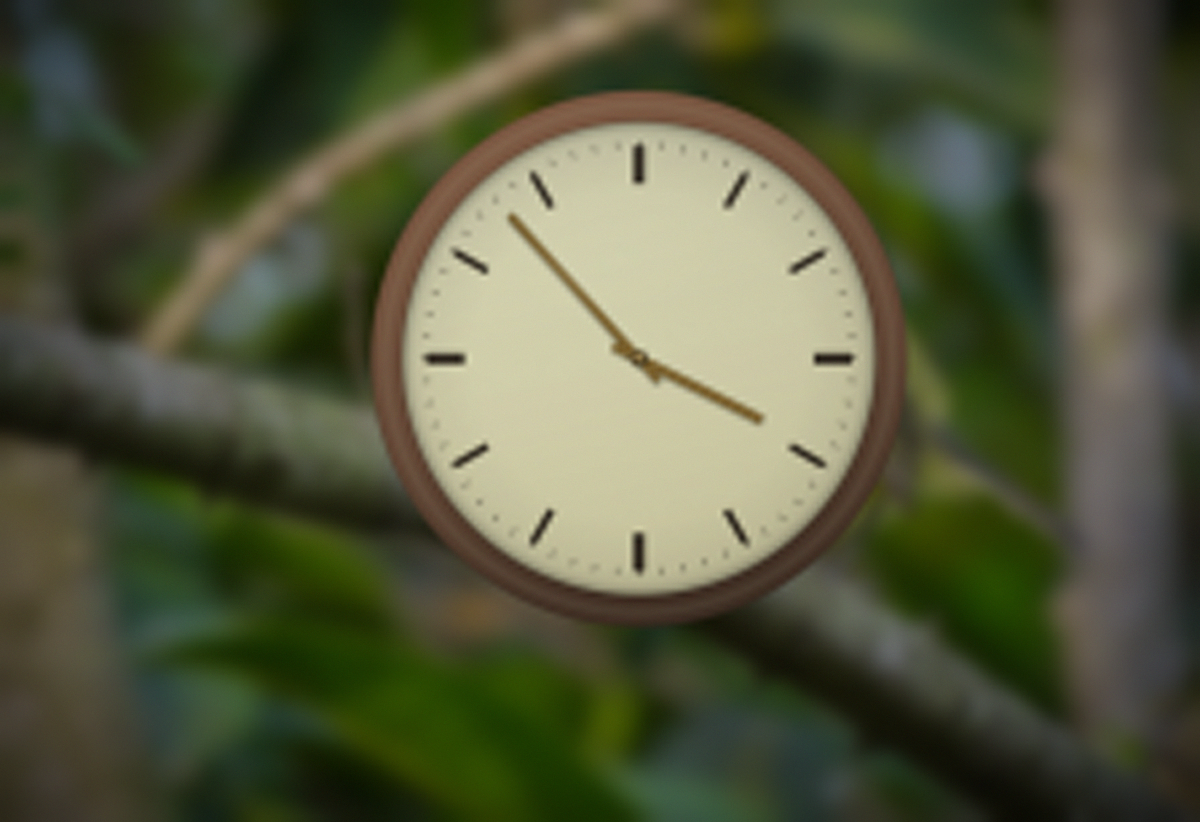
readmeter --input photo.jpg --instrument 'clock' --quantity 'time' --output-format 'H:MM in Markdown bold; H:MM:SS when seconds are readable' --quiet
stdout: **3:53**
